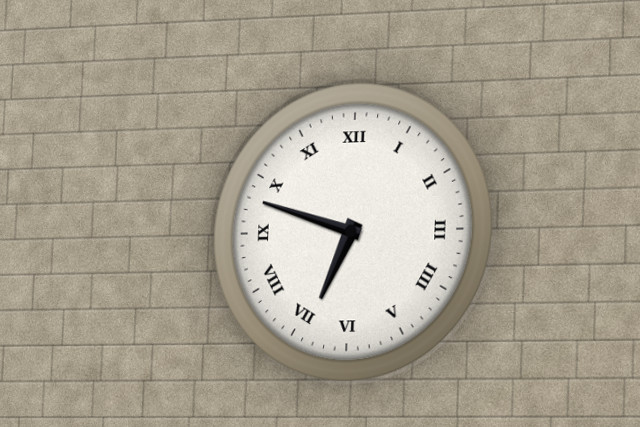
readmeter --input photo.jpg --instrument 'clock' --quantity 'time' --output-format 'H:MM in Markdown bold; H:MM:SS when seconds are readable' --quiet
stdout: **6:48**
